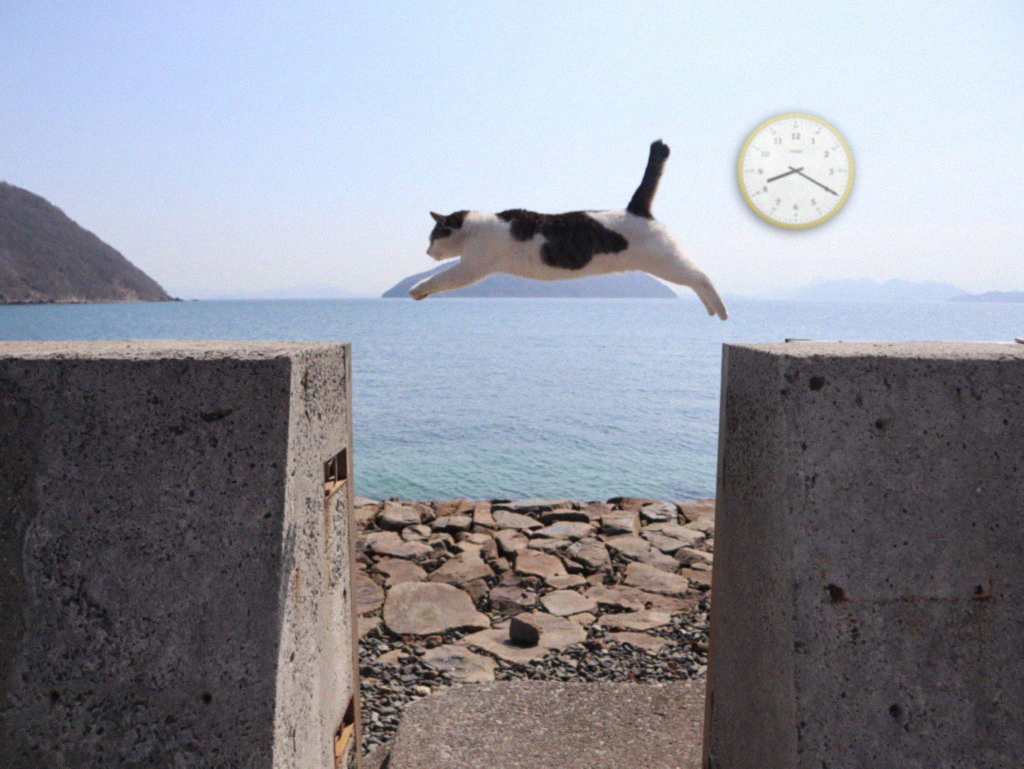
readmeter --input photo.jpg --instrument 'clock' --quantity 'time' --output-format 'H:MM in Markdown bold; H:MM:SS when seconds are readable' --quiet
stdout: **8:20**
